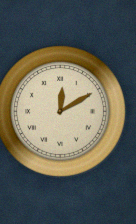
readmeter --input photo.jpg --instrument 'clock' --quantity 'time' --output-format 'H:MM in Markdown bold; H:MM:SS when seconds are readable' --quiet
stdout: **12:10**
